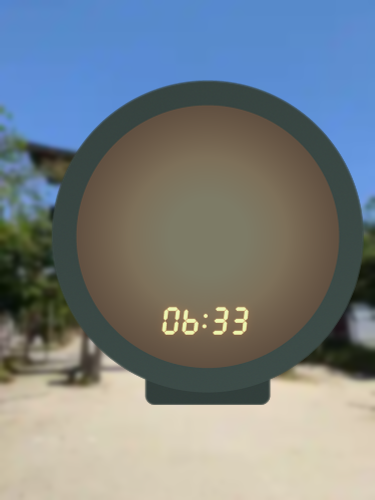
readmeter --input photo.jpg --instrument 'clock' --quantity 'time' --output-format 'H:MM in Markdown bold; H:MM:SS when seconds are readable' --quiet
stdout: **6:33**
